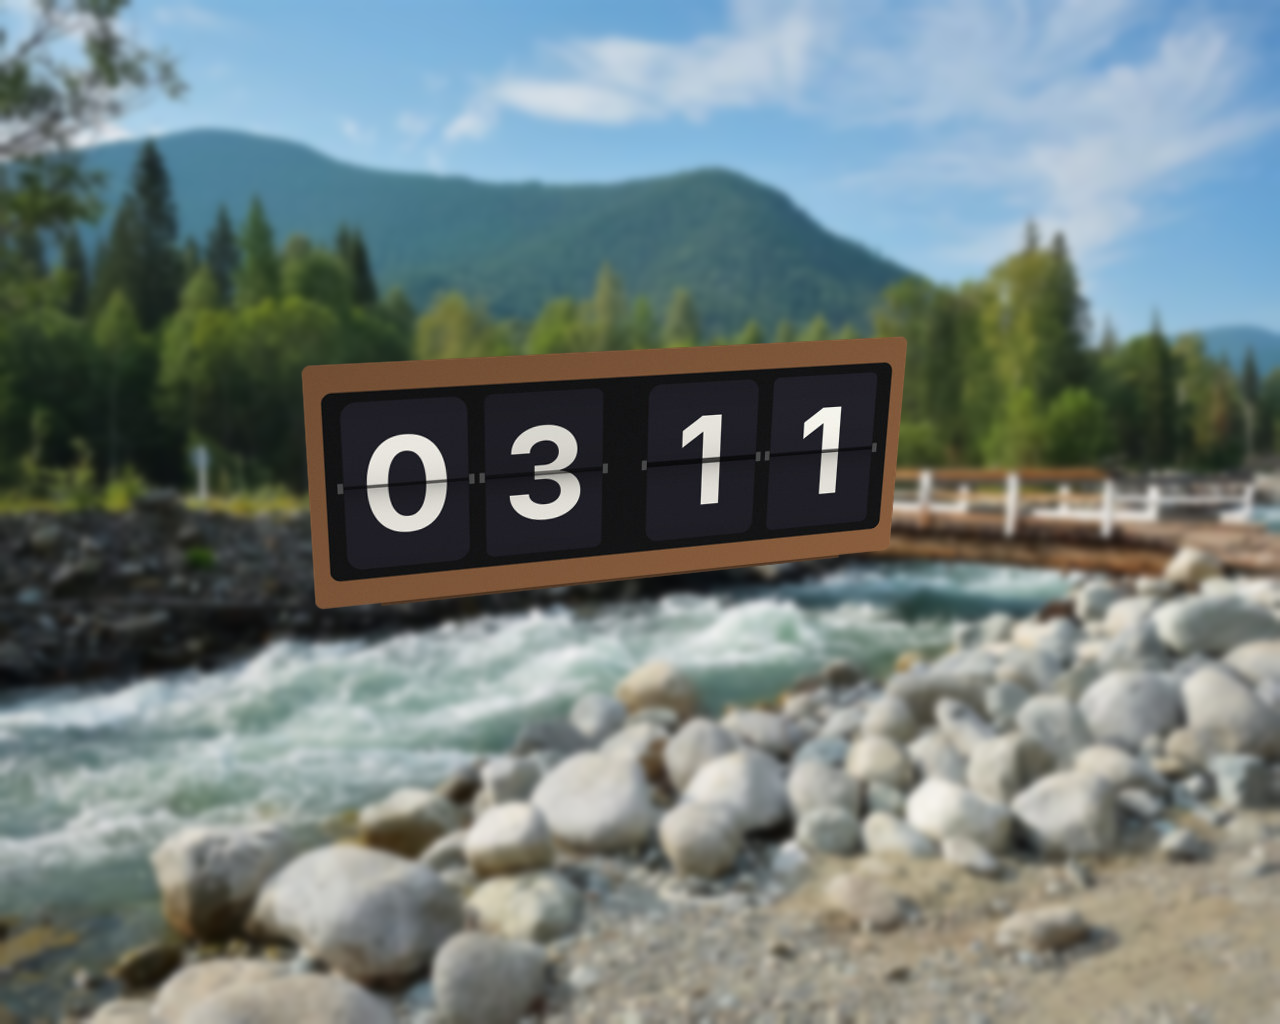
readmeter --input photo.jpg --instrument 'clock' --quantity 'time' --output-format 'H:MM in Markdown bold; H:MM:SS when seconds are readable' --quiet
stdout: **3:11**
